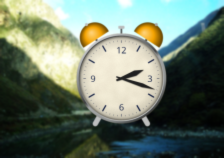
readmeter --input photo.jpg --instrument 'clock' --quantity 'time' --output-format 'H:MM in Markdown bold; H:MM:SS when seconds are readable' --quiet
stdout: **2:18**
